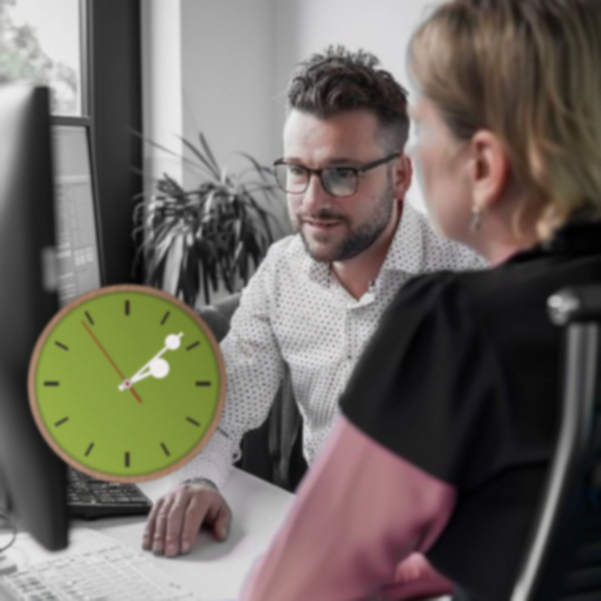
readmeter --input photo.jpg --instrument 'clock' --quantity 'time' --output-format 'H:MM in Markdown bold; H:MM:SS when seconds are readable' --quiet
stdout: **2:07:54**
